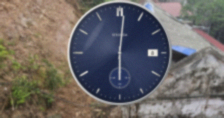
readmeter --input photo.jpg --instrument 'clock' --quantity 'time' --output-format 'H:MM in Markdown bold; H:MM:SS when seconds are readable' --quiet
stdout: **6:01**
